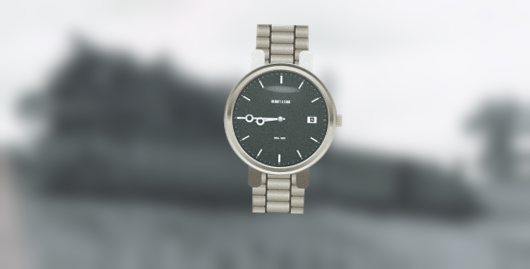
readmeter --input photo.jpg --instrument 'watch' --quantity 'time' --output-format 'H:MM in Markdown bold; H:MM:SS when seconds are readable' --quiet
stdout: **8:45**
